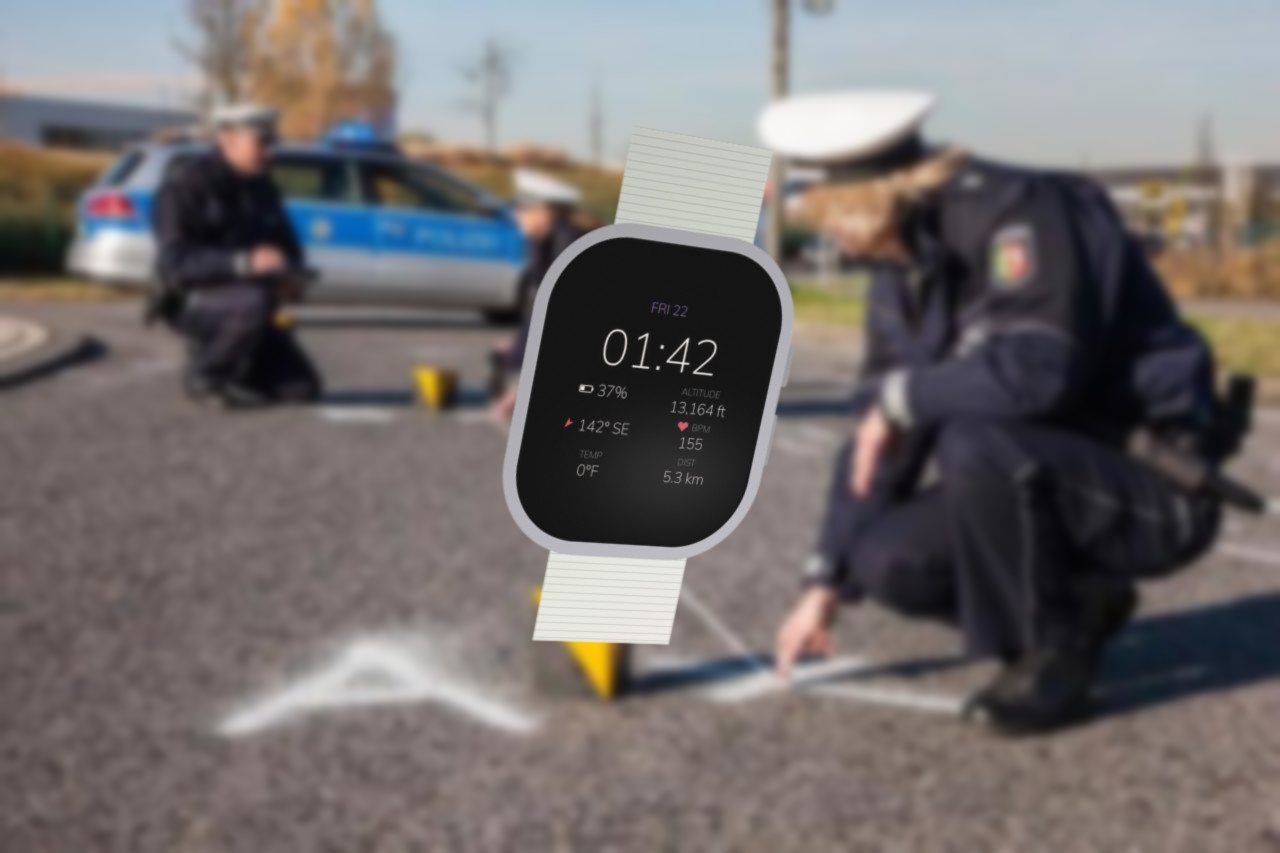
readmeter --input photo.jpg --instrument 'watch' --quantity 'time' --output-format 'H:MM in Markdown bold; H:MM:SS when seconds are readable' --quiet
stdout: **1:42**
